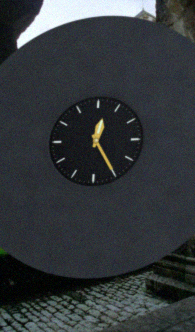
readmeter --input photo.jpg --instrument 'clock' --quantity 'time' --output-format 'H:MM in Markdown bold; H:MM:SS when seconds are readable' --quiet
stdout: **12:25**
